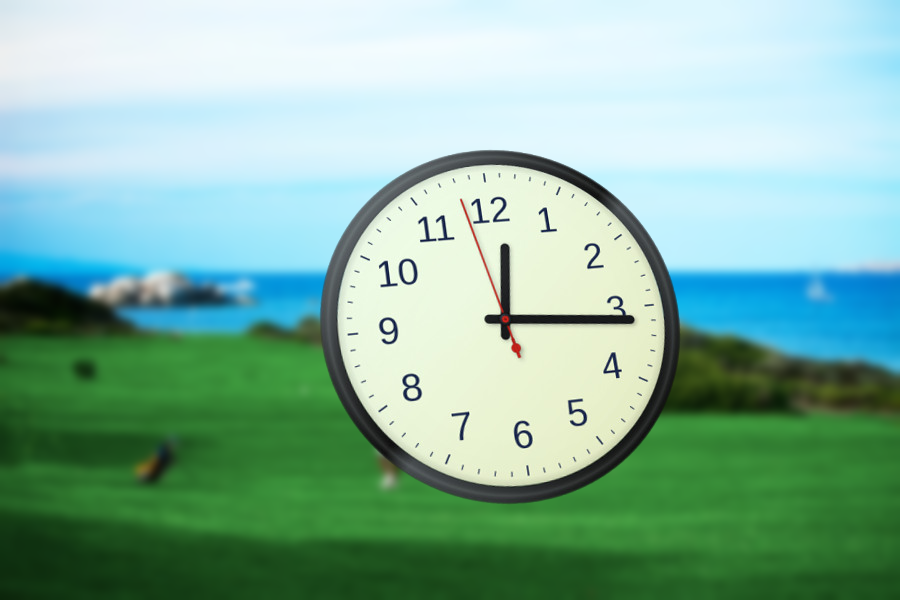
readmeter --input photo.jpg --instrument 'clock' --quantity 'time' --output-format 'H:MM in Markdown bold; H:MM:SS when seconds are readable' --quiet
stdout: **12:15:58**
